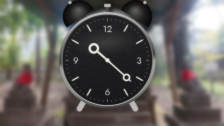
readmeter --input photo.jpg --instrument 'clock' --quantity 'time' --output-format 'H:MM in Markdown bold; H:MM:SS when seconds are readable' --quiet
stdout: **10:22**
